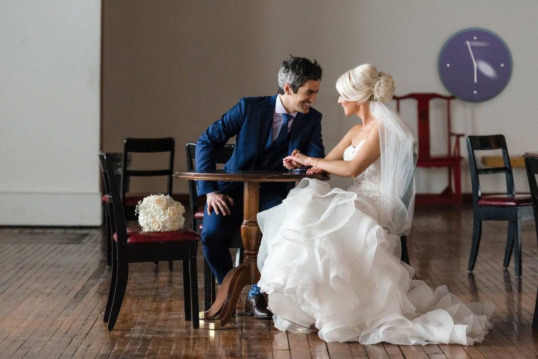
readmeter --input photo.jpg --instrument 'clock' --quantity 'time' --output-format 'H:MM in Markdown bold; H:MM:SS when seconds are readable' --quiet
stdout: **5:57**
